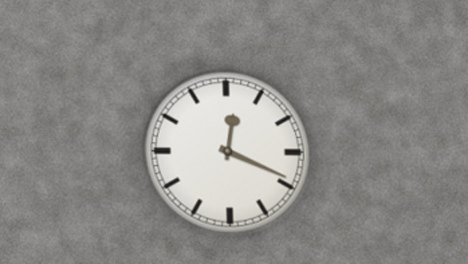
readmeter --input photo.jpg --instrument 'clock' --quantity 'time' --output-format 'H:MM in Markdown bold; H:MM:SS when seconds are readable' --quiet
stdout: **12:19**
